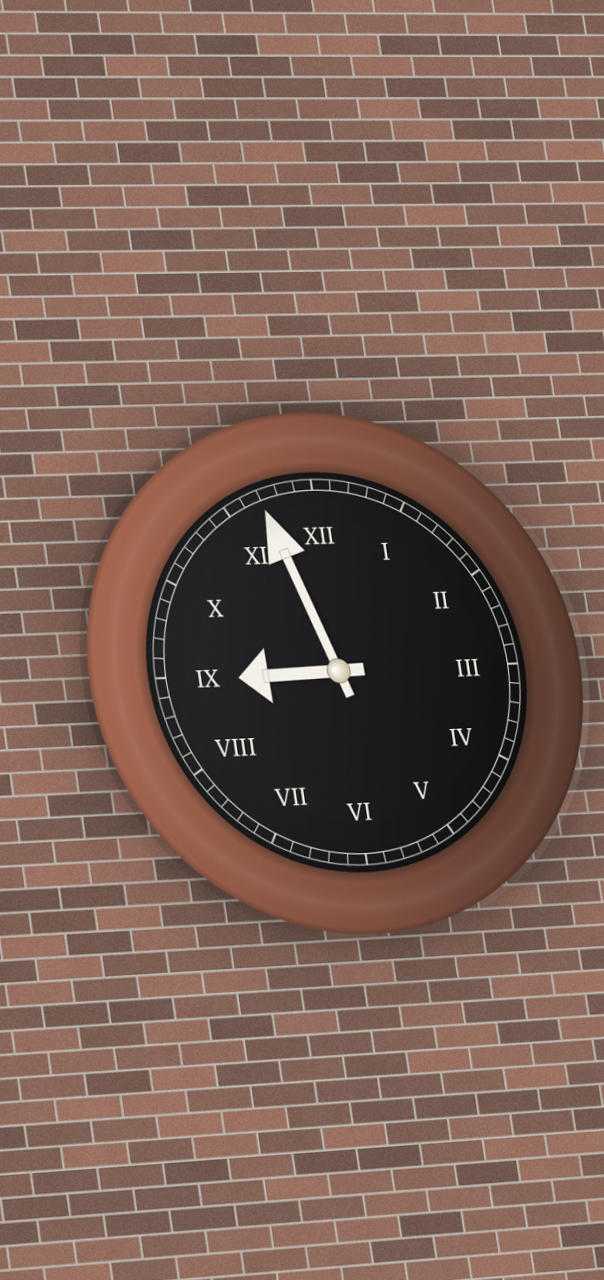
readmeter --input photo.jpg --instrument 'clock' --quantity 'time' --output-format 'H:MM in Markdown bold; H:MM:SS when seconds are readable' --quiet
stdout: **8:57**
